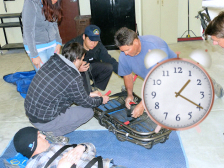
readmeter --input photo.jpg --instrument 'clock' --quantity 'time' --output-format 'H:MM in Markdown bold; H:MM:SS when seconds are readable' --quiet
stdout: **1:20**
